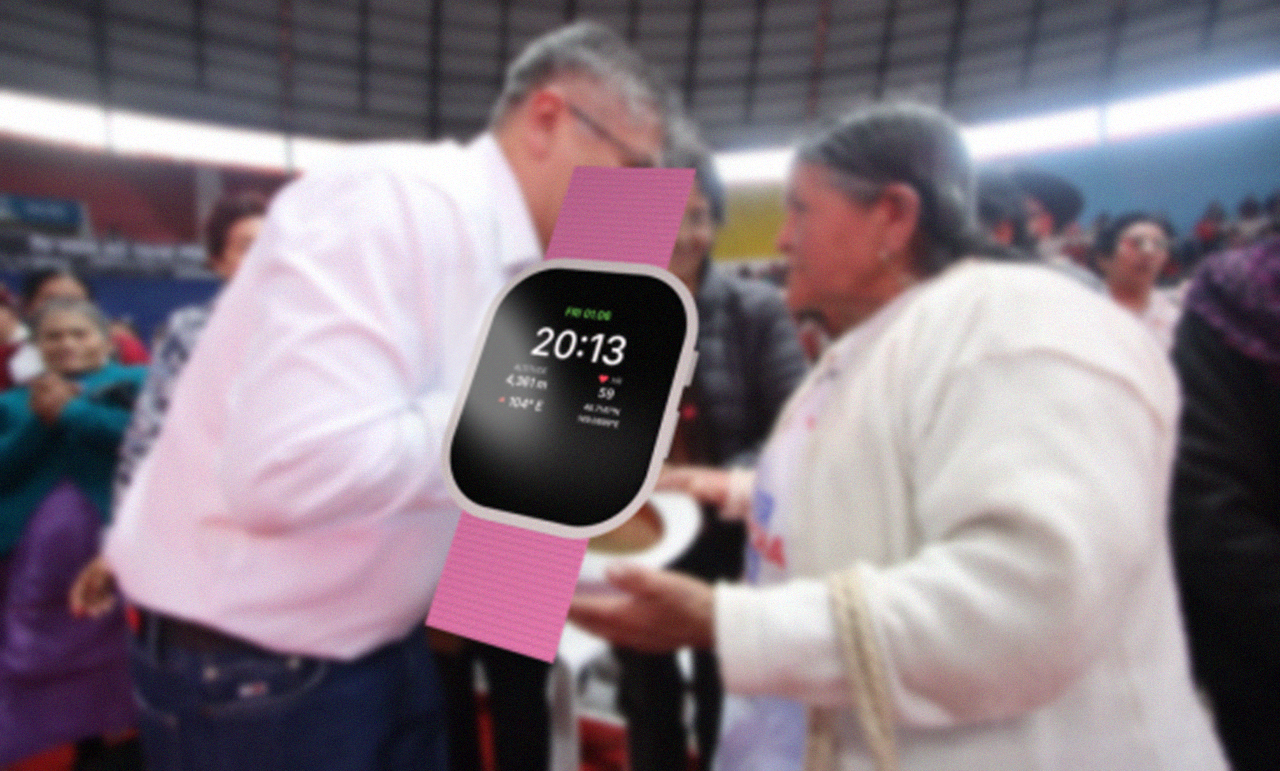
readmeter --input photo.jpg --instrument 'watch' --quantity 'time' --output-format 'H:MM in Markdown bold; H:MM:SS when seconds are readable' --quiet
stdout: **20:13**
